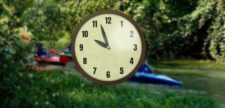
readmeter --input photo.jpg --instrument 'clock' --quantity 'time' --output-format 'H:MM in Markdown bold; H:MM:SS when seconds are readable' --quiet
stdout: **9:57**
